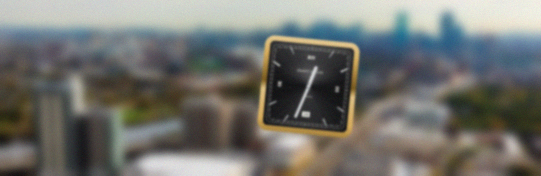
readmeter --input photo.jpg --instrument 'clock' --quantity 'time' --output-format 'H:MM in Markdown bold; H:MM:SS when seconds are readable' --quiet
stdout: **12:33**
